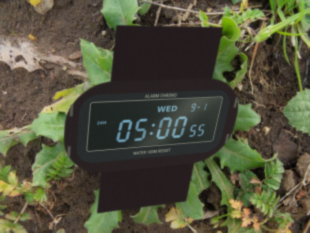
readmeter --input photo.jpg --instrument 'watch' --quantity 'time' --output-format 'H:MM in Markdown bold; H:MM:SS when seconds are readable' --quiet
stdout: **5:00:55**
